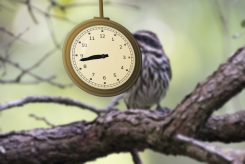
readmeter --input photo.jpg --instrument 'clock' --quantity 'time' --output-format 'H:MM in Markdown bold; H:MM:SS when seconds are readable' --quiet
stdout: **8:43**
